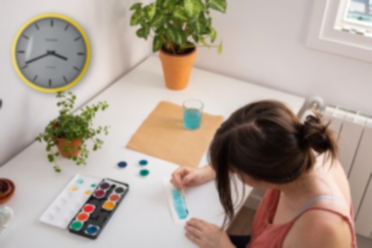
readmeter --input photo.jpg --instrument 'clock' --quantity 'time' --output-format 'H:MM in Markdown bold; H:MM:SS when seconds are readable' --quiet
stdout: **3:41**
